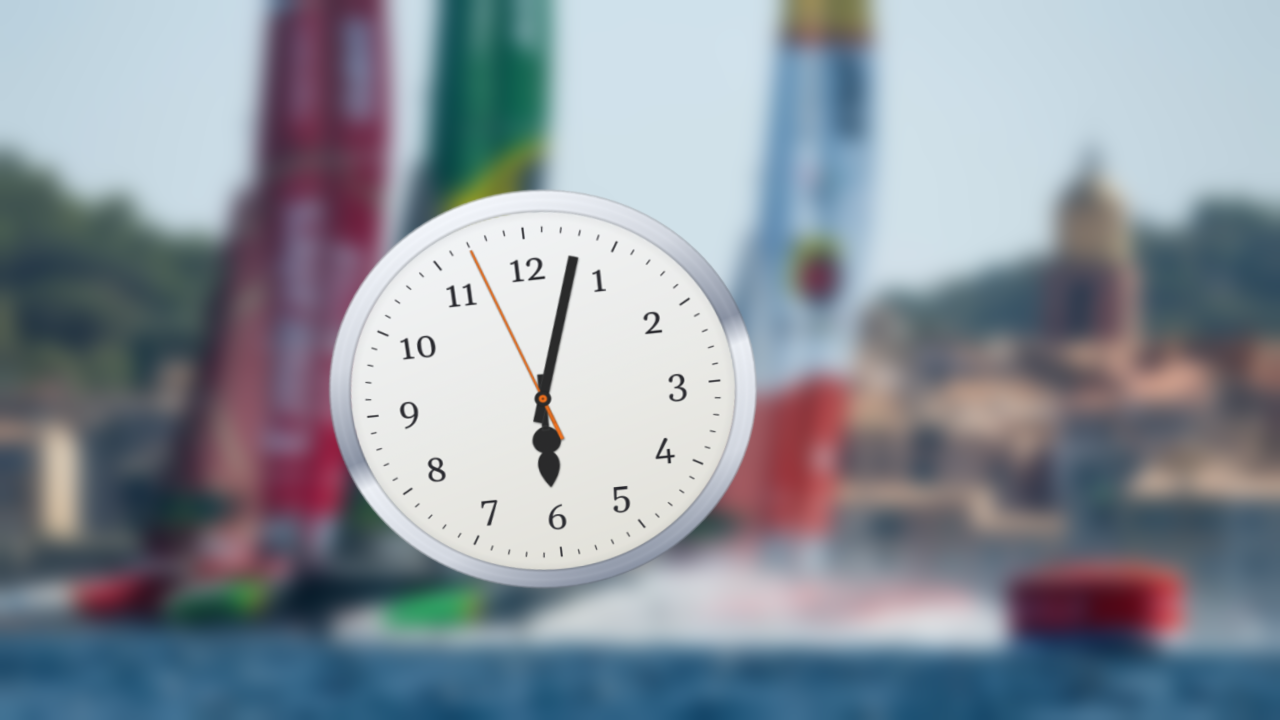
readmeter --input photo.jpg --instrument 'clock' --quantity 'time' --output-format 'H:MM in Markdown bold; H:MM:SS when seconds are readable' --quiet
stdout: **6:02:57**
